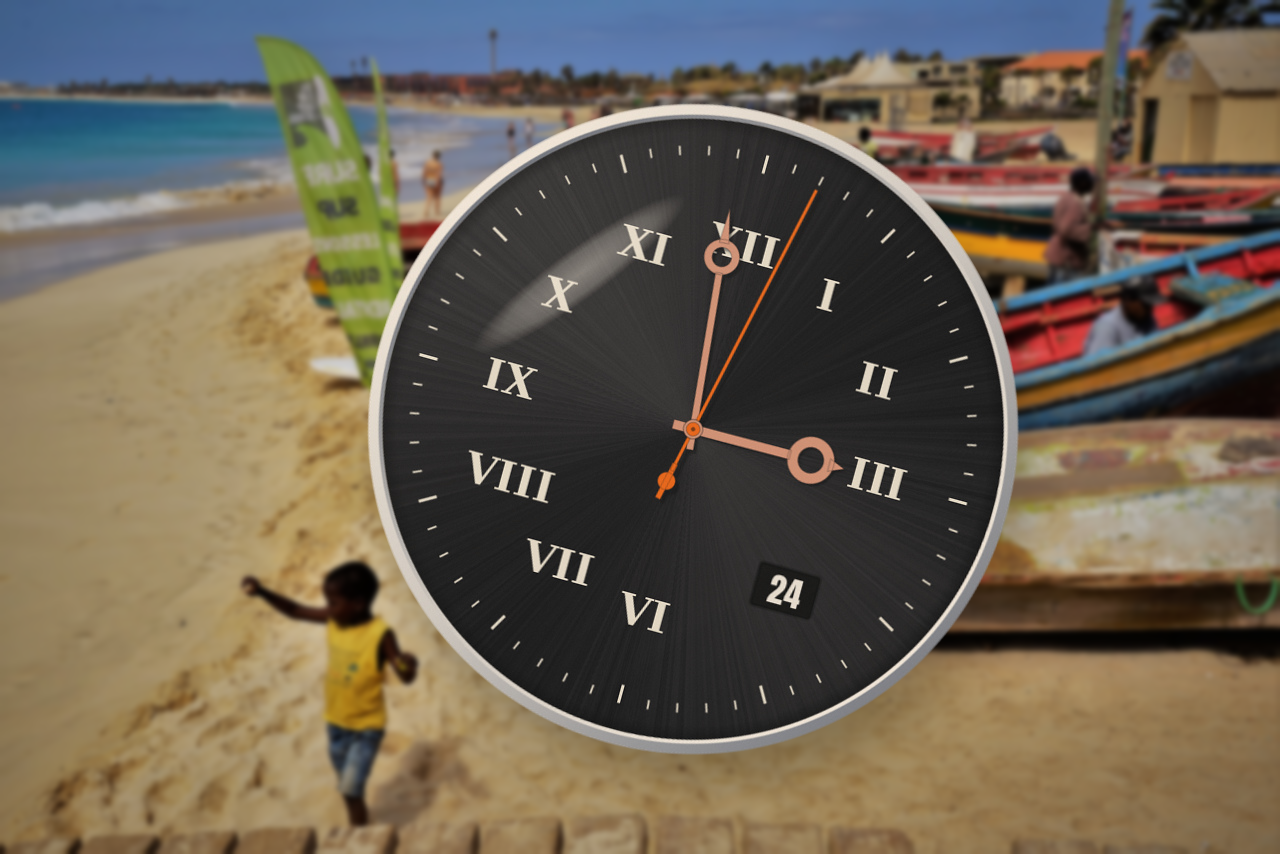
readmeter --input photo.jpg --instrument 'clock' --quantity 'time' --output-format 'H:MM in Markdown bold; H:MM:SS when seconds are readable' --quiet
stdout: **2:59:02**
